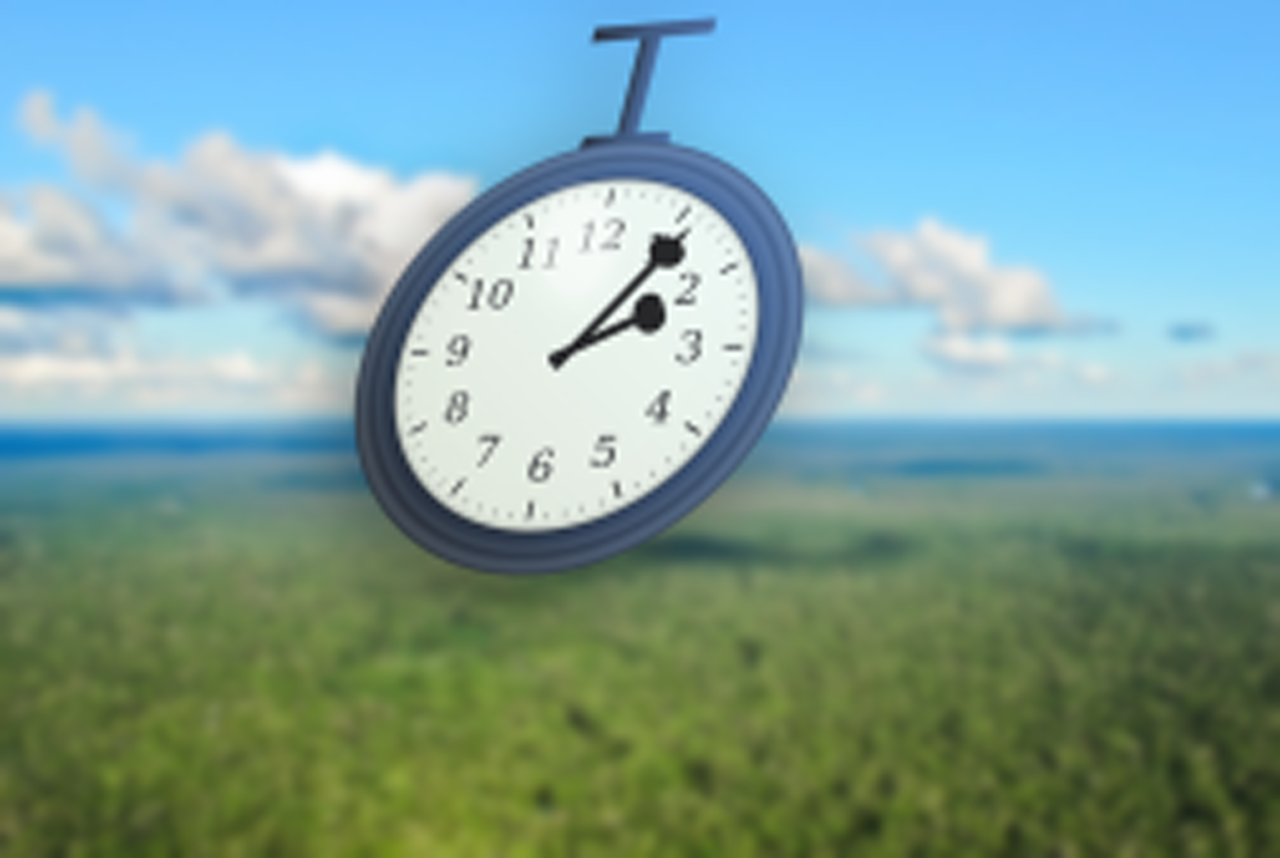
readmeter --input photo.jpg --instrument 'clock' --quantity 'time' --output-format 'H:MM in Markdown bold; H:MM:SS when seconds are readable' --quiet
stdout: **2:06**
